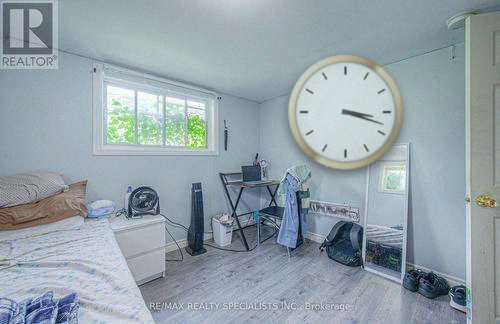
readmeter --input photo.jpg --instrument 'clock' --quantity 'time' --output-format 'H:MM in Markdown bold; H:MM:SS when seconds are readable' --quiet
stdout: **3:18**
